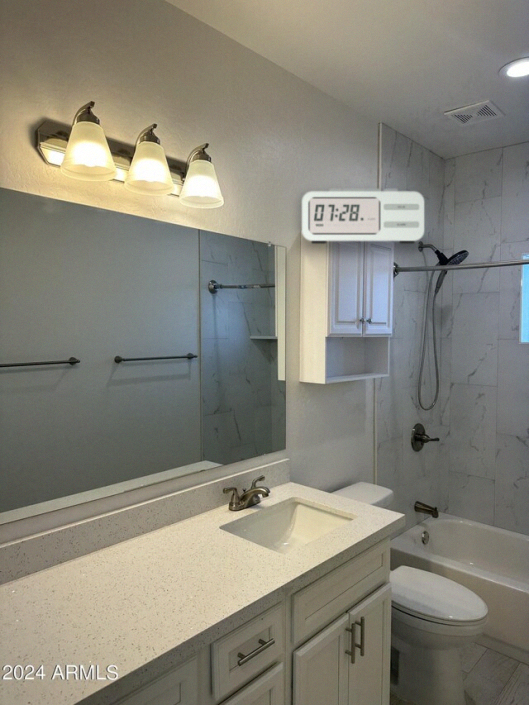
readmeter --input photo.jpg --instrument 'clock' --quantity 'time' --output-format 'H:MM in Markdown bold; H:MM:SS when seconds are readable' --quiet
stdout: **7:28**
